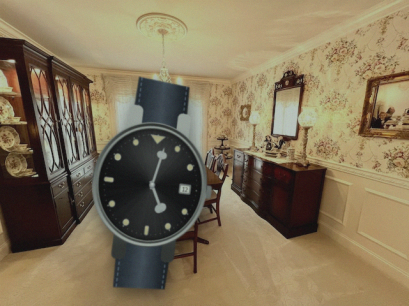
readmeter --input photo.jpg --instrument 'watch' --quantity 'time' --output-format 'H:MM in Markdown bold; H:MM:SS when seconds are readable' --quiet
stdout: **5:02**
